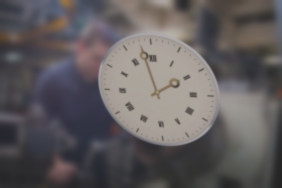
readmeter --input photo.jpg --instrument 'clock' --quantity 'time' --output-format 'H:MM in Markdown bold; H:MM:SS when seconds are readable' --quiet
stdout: **1:58**
